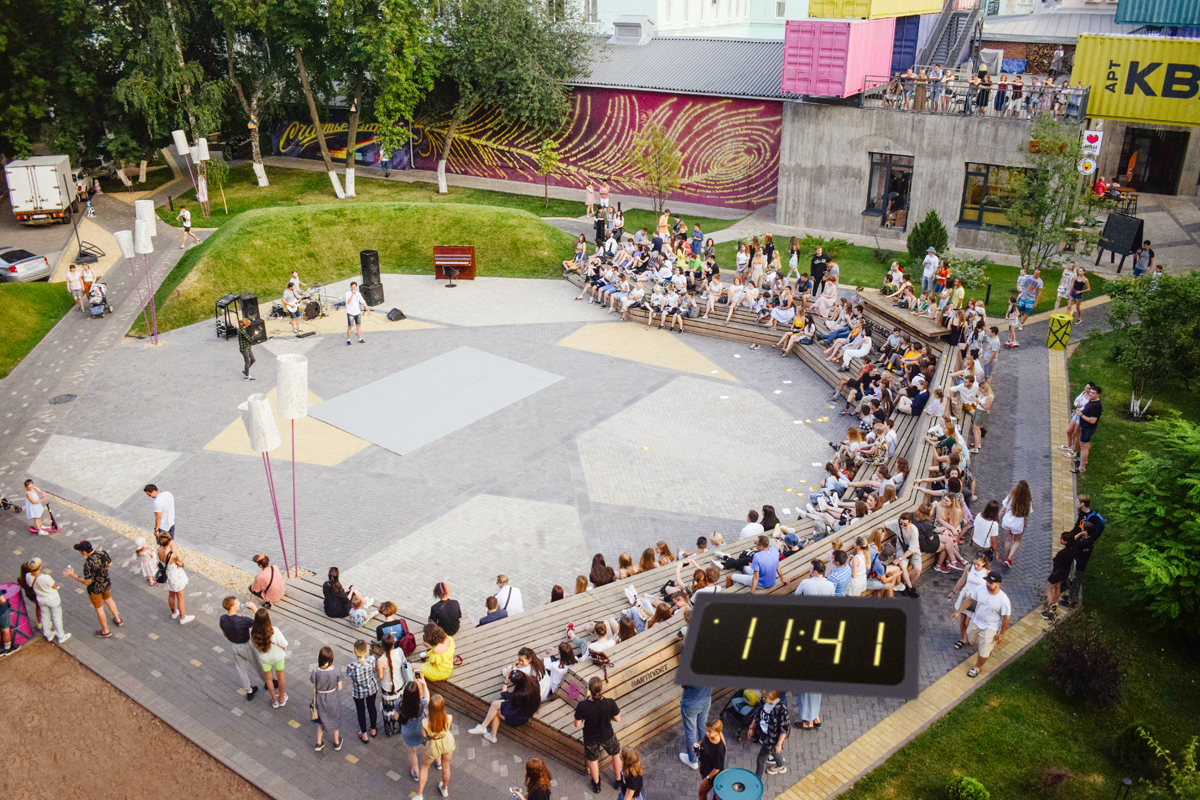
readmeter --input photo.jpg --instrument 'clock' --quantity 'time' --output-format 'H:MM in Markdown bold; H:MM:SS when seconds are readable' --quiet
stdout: **11:41**
